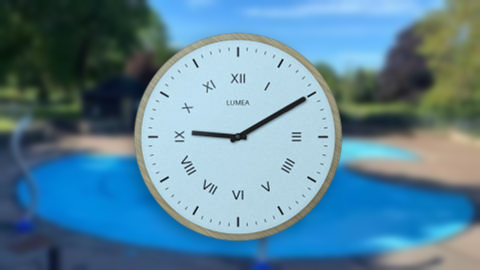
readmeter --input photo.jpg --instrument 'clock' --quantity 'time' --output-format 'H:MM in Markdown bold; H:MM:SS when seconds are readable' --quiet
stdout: **9:10**
